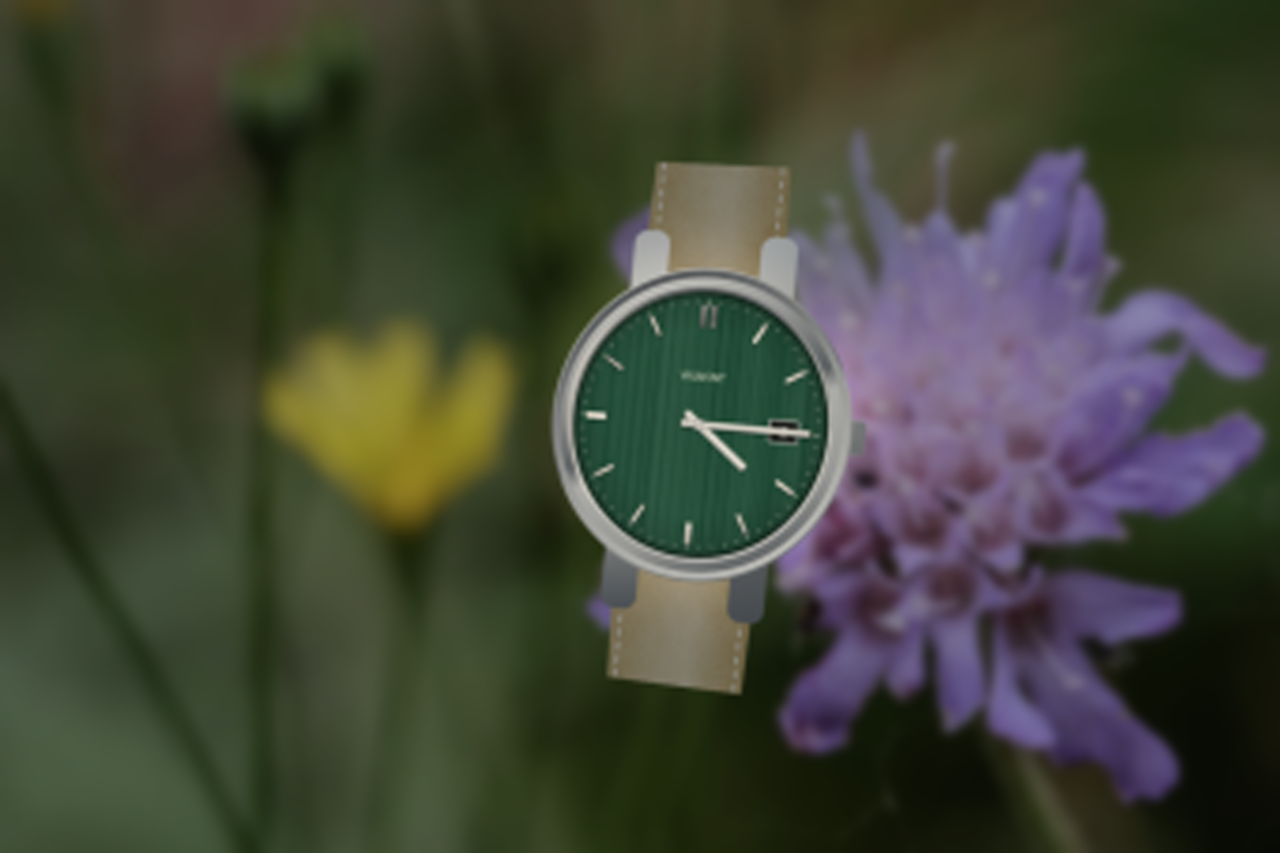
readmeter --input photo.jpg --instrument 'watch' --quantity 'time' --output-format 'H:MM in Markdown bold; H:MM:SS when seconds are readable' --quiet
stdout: **4:15**
